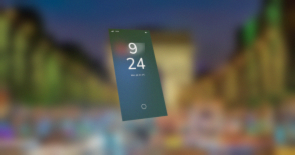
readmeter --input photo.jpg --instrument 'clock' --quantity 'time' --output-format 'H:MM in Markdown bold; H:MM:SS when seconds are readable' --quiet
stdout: **9:24**
